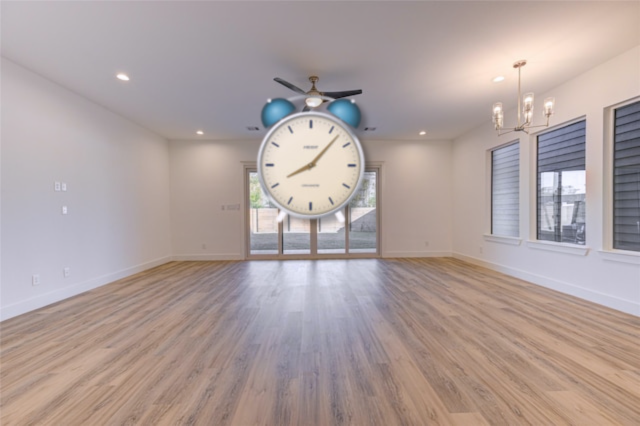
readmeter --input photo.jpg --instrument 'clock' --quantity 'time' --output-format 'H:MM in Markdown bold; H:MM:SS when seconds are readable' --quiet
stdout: **8:07**
